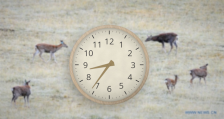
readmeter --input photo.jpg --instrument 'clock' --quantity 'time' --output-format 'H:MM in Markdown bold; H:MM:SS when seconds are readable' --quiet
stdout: **8:36**
